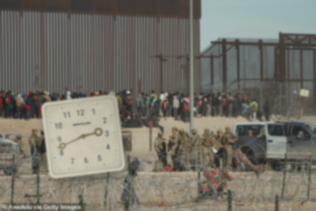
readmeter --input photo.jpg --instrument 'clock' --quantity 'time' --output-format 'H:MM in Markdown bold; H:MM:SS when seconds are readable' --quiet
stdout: **2:42**
